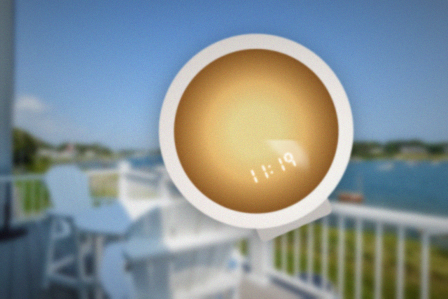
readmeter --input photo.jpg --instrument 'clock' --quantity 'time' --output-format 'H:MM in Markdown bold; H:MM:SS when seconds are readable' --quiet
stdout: **11:19**
